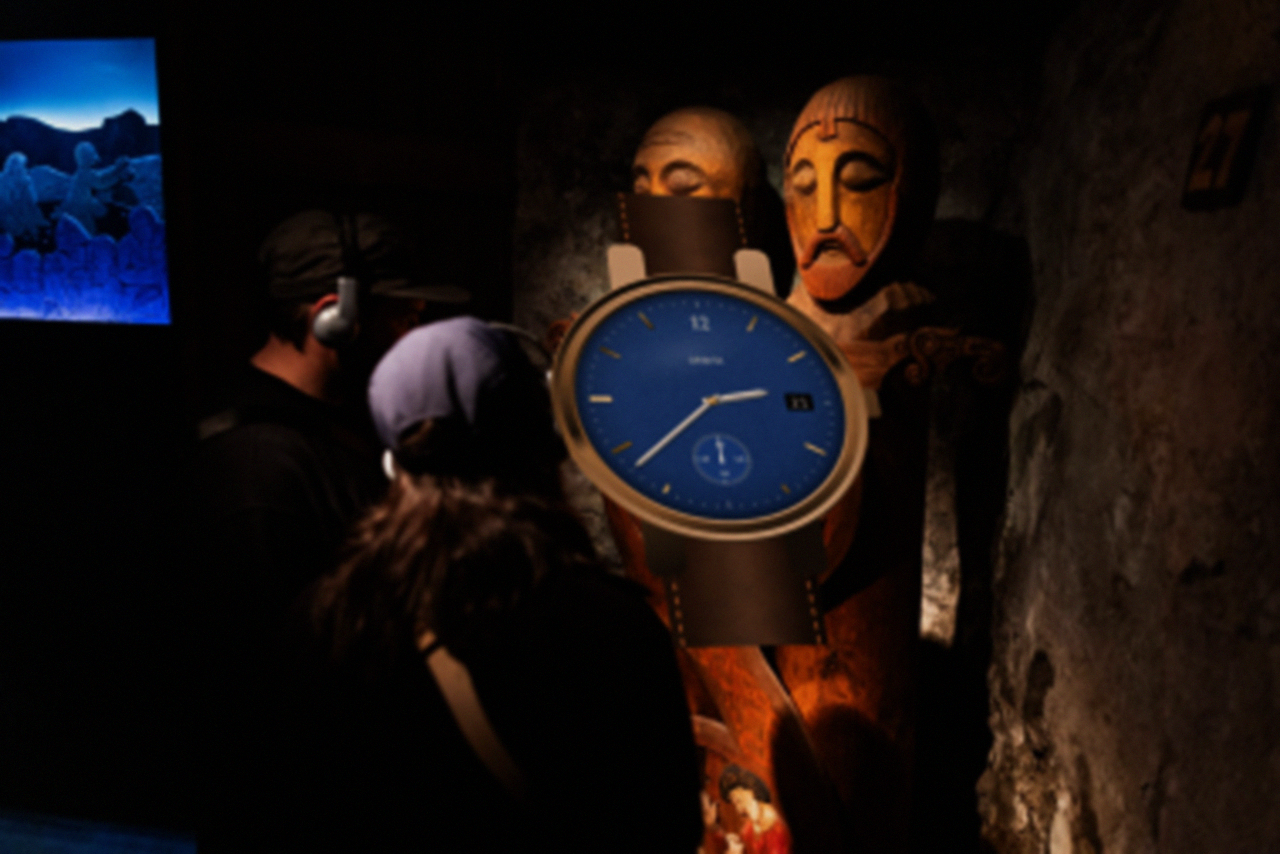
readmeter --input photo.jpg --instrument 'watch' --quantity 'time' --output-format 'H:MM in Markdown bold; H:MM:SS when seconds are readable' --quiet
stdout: **2:38**
